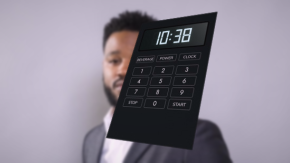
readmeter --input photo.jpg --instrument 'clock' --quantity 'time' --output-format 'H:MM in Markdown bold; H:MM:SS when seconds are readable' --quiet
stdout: **10:38**
